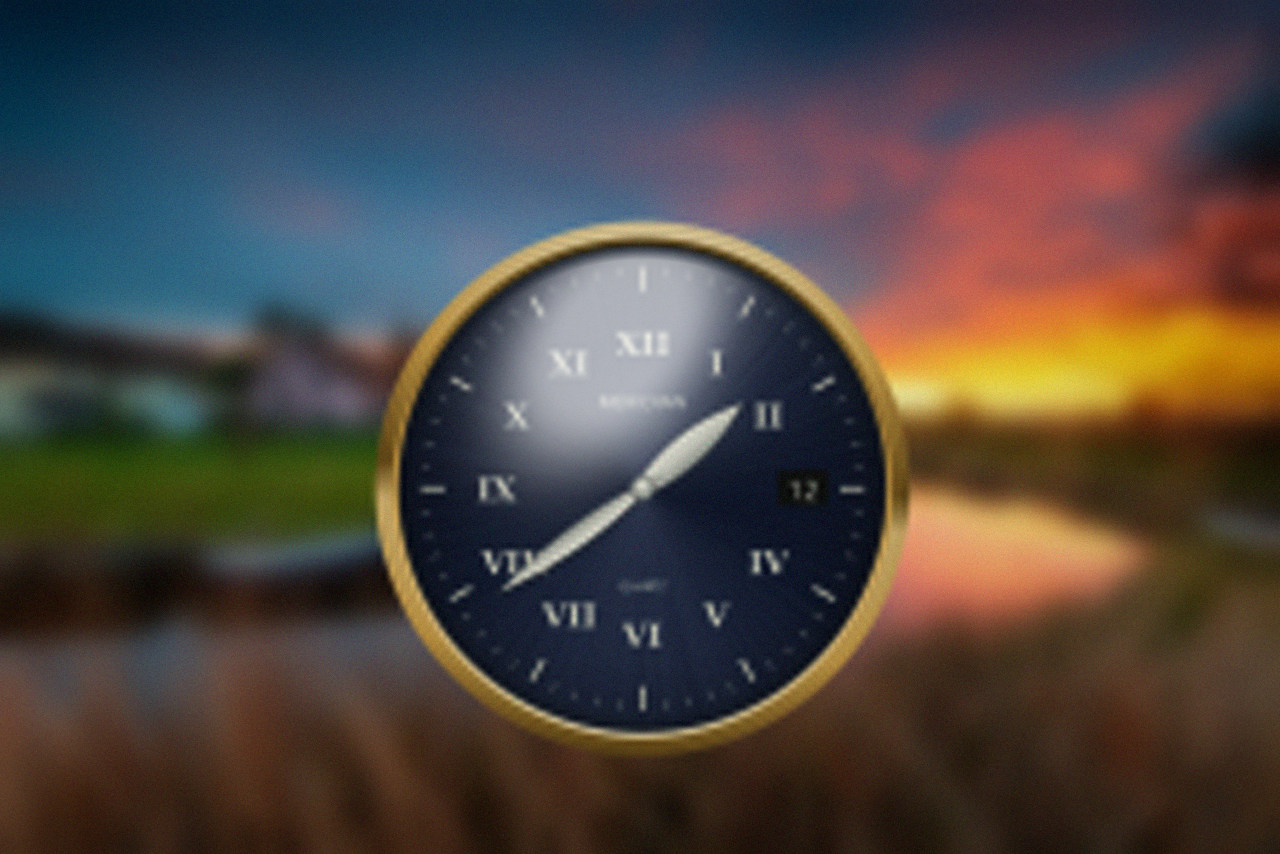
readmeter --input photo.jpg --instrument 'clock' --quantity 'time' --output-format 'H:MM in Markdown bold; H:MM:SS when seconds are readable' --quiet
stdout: **1:39**
